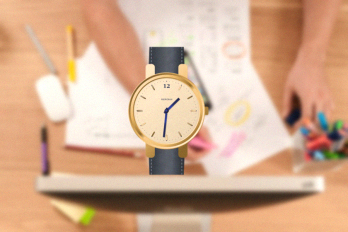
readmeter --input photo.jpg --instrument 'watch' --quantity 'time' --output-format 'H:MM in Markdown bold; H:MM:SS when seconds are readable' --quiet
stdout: **1:31**
